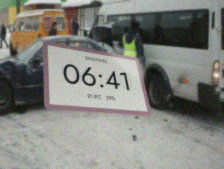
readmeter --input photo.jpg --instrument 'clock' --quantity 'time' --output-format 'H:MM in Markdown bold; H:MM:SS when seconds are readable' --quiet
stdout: **6:41**
